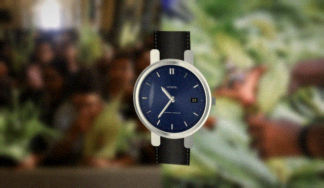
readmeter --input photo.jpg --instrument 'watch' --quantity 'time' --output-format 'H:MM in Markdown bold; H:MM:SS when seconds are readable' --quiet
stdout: **10:36**
